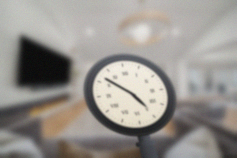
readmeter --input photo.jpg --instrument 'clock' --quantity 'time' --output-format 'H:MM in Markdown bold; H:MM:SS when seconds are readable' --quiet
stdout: **4:52**
